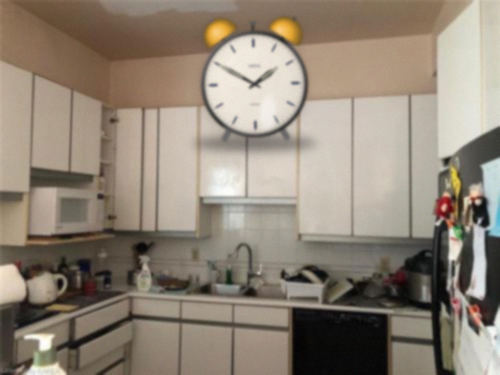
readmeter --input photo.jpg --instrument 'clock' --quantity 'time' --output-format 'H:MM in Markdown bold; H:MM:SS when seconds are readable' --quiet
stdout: **1:50**
